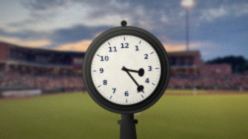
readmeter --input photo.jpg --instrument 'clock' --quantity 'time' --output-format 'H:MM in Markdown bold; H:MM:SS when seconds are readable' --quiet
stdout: **3:24**
